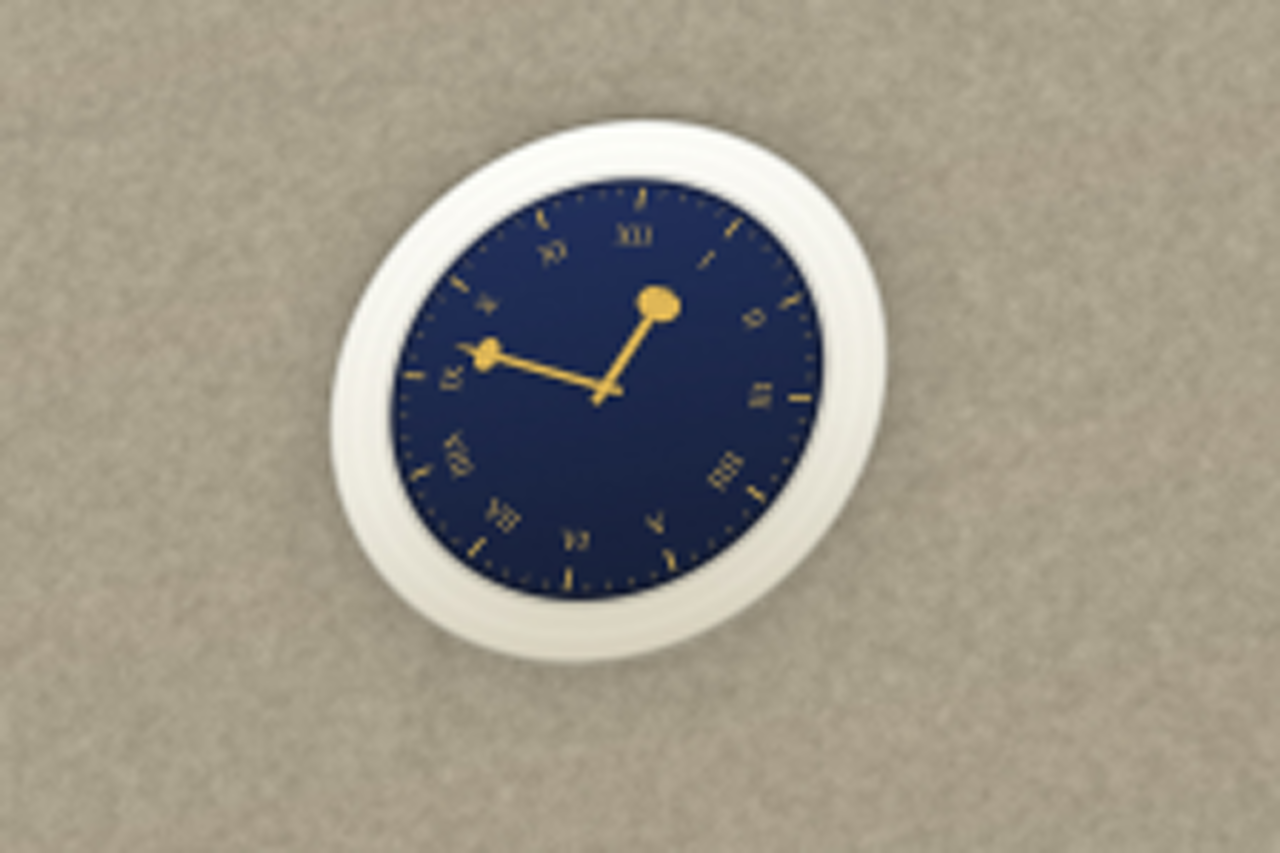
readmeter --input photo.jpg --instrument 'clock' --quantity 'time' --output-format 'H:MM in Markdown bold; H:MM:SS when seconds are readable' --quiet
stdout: **12:47**
